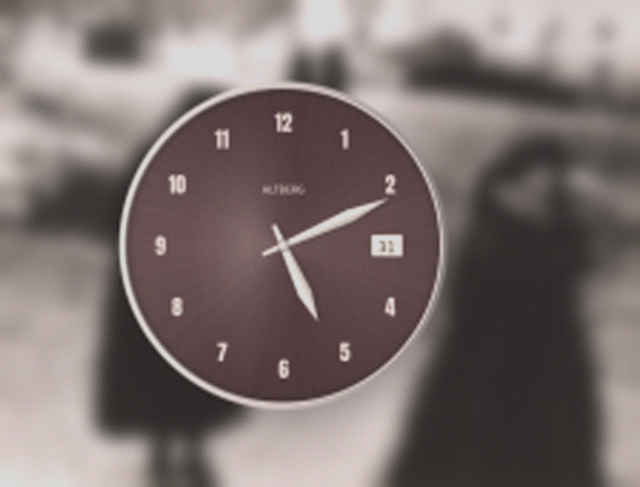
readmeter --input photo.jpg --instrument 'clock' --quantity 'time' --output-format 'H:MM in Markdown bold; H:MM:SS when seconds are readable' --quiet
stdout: **5:11**
